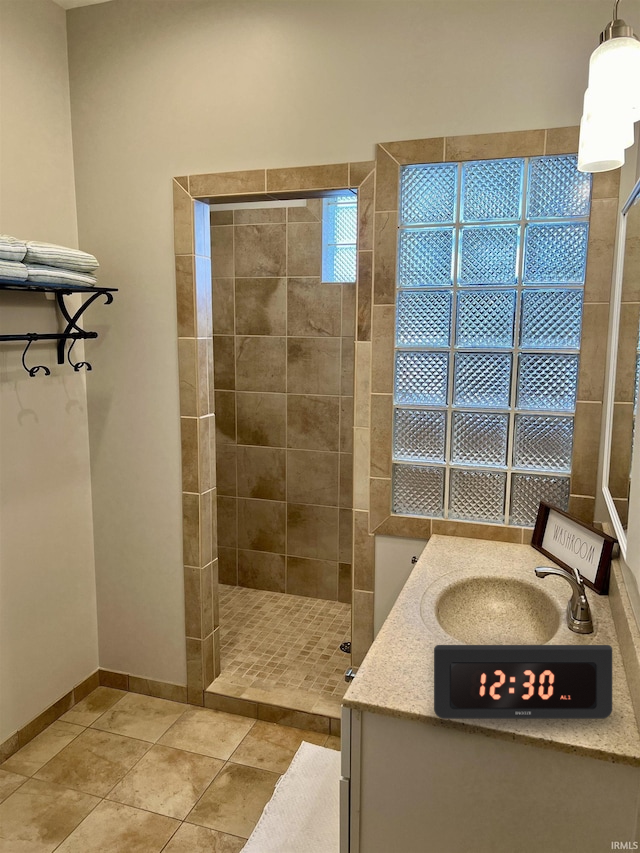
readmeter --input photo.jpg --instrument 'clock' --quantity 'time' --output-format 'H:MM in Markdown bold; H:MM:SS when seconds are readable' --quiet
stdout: **12:30**
